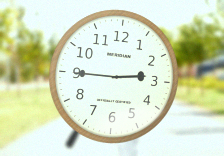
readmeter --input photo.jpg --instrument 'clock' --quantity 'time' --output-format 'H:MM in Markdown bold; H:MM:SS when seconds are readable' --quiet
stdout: **2:45**
